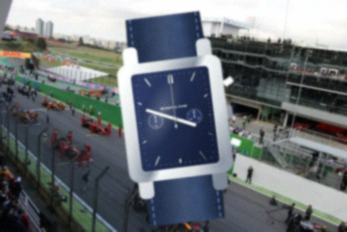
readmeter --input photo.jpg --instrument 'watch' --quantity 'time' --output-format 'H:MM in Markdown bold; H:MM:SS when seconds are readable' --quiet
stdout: **3:49**
